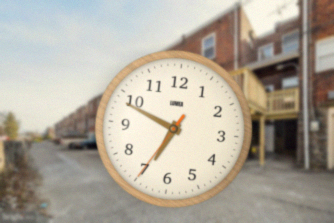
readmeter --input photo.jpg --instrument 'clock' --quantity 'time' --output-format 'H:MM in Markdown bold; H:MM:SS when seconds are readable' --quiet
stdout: **6:48:35**
